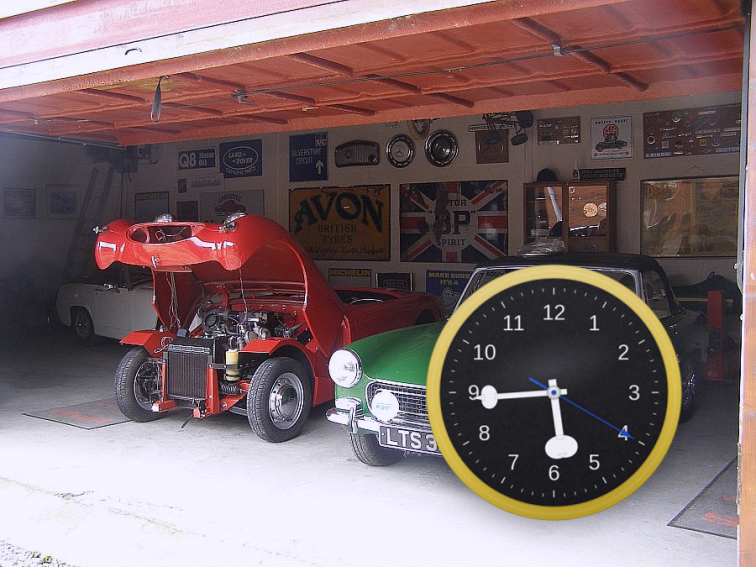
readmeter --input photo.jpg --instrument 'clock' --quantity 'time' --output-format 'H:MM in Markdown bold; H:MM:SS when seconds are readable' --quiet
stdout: **5:44:20**
